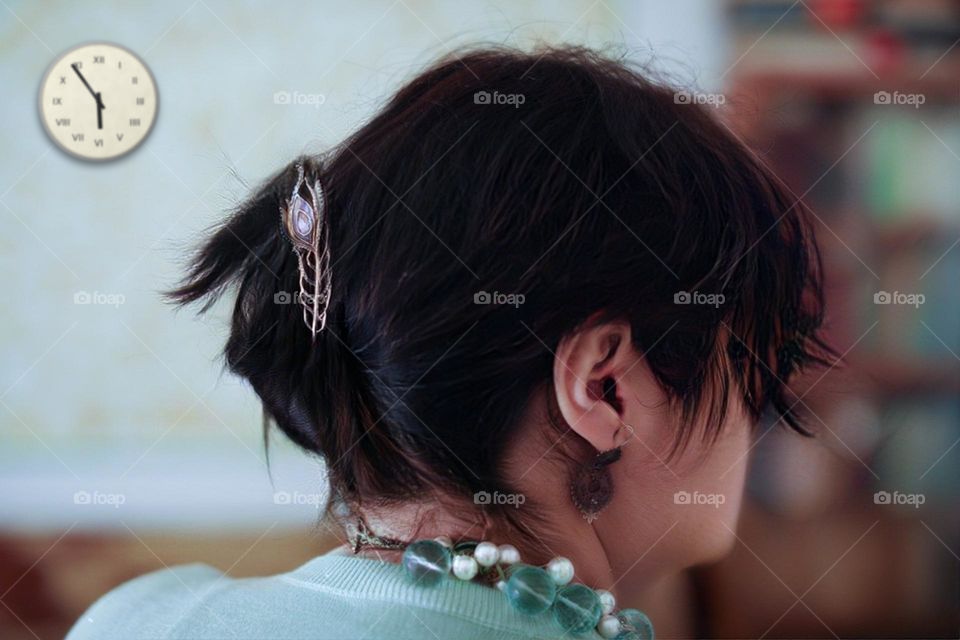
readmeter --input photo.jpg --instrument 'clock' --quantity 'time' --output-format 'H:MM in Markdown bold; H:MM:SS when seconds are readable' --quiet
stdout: **5:54**
